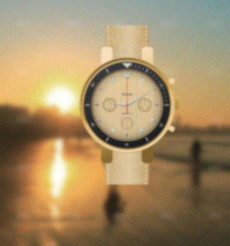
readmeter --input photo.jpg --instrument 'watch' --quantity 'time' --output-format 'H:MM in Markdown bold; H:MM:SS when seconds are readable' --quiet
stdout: **9:10**
